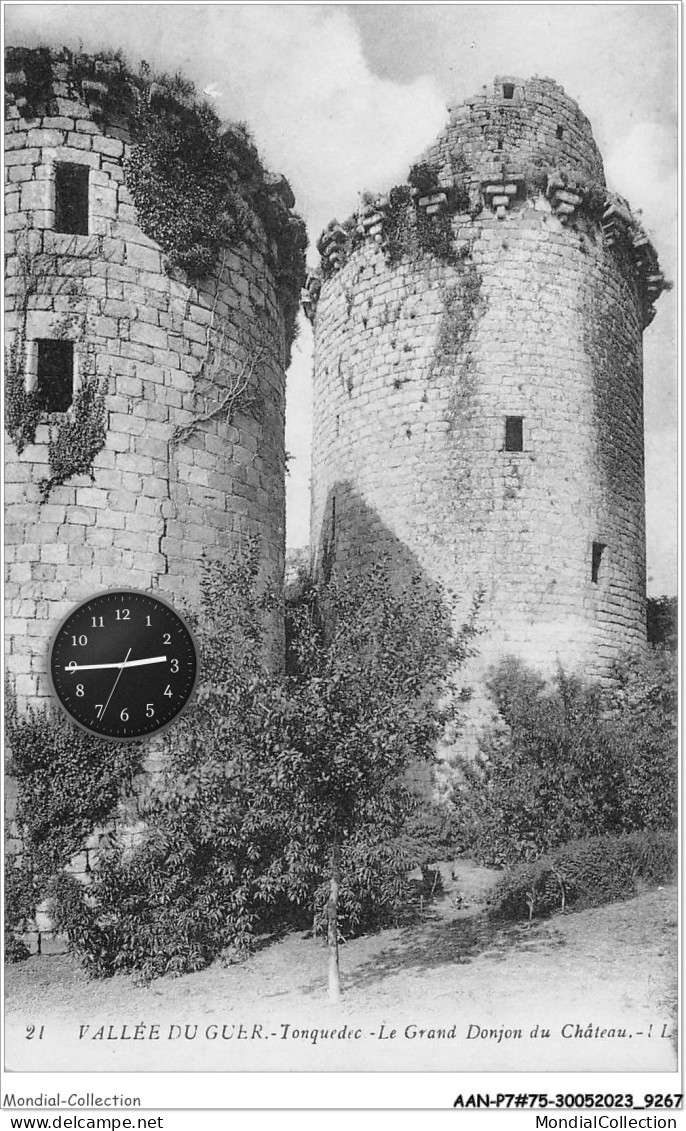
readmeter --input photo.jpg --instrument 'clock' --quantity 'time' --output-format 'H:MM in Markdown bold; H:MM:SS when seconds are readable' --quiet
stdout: **2:44:34**
